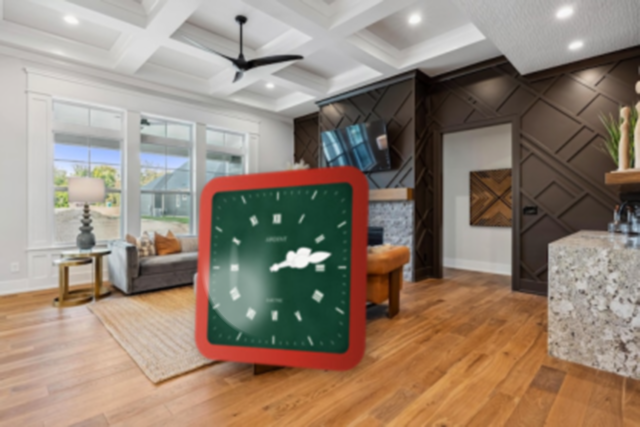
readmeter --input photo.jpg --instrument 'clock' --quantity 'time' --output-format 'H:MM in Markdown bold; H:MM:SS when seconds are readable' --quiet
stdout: **2:13**
